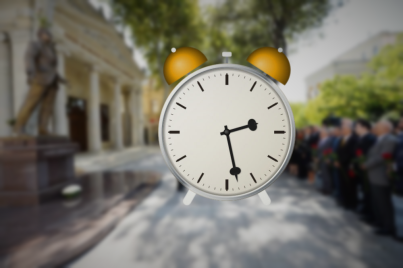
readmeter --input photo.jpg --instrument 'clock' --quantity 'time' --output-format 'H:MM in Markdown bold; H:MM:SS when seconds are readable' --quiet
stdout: **2:28**
